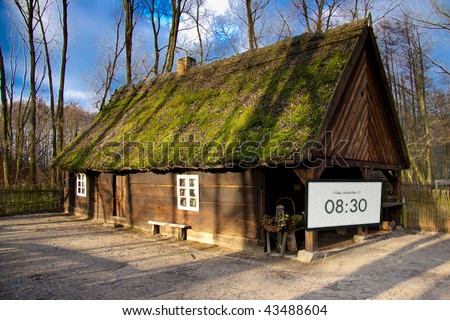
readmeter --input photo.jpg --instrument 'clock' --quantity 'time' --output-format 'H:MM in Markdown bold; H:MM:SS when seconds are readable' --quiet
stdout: **8:30**
